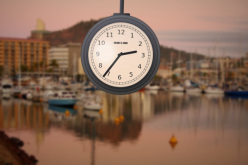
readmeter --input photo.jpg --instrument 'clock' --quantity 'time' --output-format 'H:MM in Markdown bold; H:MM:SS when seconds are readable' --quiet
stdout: **2:36**
